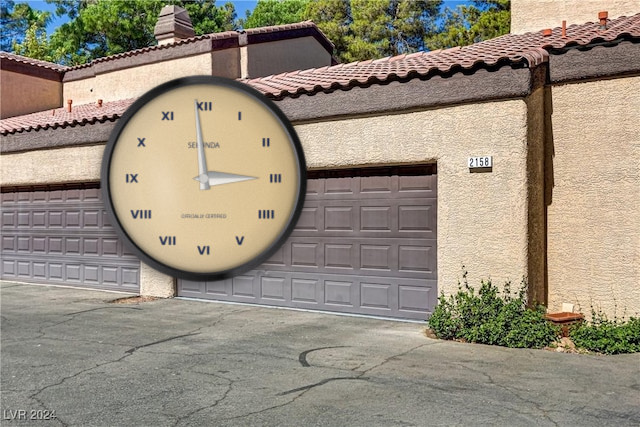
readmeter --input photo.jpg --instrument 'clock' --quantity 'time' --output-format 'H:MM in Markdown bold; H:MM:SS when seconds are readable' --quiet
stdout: **2:59**
